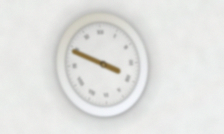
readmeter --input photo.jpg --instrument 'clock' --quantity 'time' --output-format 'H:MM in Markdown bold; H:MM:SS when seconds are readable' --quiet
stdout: **3:49**
